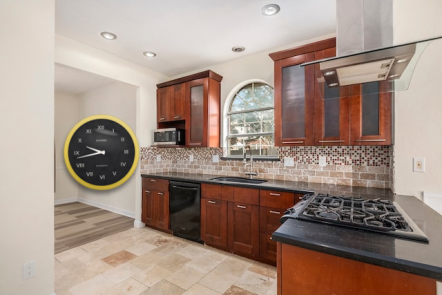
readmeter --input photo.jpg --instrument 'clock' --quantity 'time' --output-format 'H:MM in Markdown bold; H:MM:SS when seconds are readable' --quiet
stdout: **9:43**
